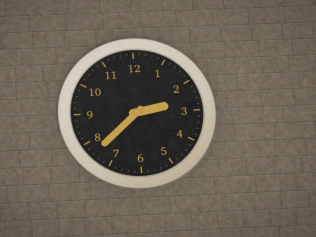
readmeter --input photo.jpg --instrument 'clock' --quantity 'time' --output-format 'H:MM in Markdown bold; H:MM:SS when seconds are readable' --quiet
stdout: **2:38**
